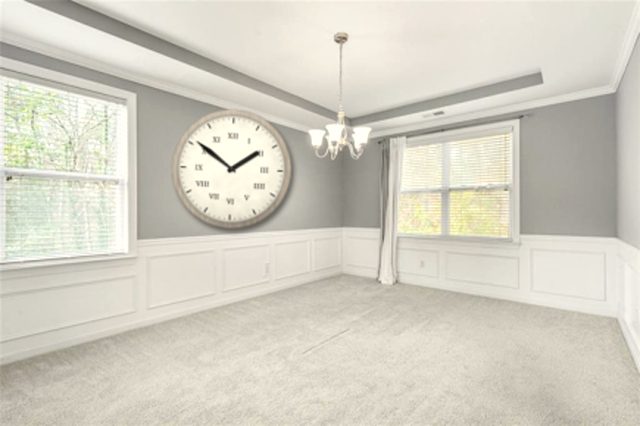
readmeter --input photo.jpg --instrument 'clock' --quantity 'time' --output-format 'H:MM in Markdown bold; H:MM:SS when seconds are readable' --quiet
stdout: **1:51**
